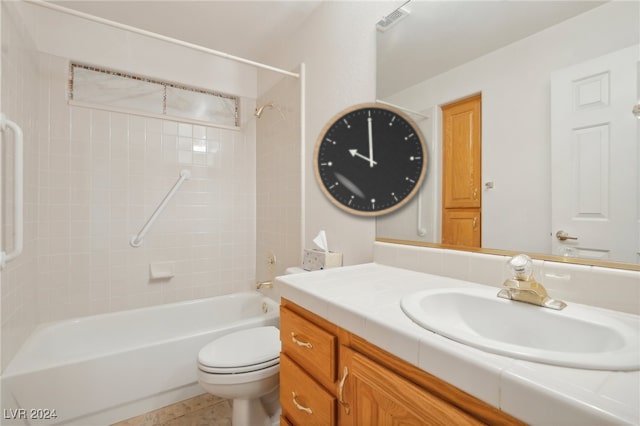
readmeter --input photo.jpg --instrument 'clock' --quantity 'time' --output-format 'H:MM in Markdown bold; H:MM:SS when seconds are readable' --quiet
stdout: **10:00**
